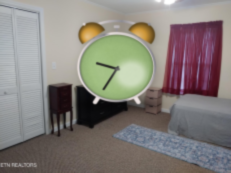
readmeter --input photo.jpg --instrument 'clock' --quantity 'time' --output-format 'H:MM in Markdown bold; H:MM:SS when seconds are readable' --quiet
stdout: **9:35**
